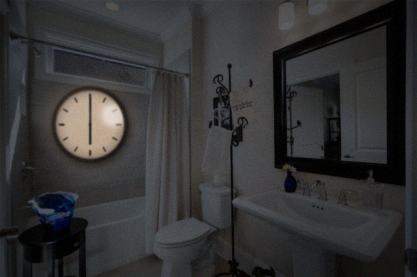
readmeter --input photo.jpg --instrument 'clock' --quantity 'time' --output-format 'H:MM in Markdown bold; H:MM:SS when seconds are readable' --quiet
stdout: **6:00**
